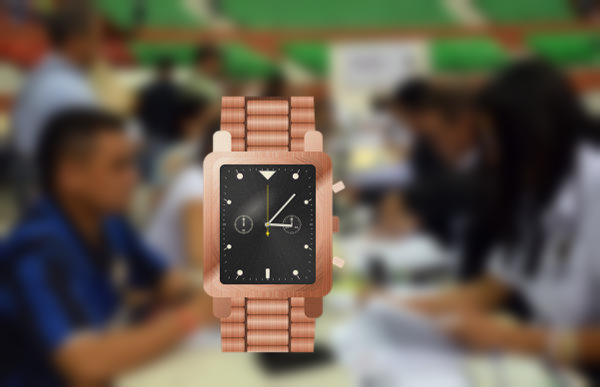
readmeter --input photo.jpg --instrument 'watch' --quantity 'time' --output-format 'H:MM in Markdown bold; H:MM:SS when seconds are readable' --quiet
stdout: **3:07**
